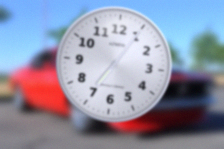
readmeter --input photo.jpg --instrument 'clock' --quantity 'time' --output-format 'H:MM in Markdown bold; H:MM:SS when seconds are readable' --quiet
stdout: **7:05**
